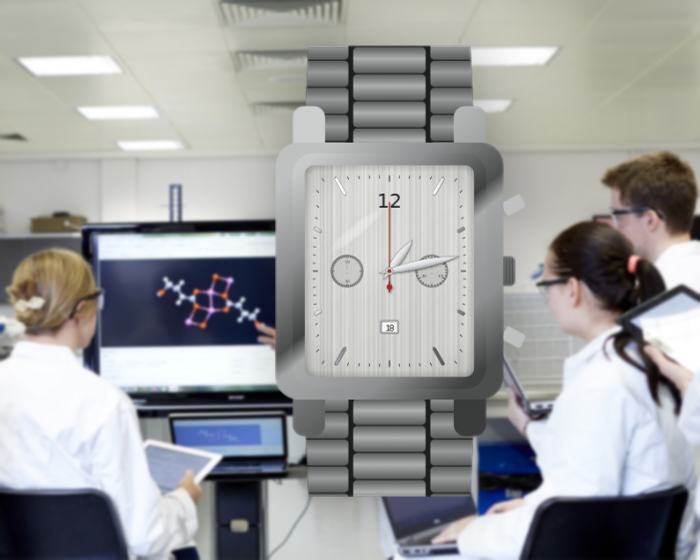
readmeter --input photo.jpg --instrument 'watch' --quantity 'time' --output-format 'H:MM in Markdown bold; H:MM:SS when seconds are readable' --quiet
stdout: **1:13**
